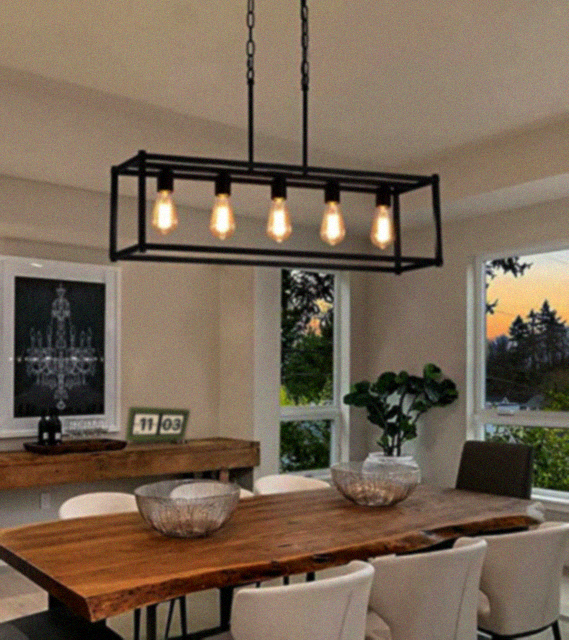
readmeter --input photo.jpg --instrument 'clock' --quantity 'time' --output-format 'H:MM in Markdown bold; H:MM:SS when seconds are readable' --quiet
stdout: **11:03**
